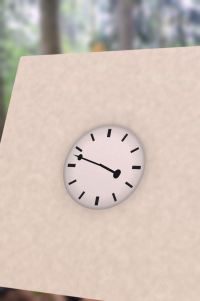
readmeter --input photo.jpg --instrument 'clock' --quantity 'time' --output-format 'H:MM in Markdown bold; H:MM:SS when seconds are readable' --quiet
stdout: **3:48**
